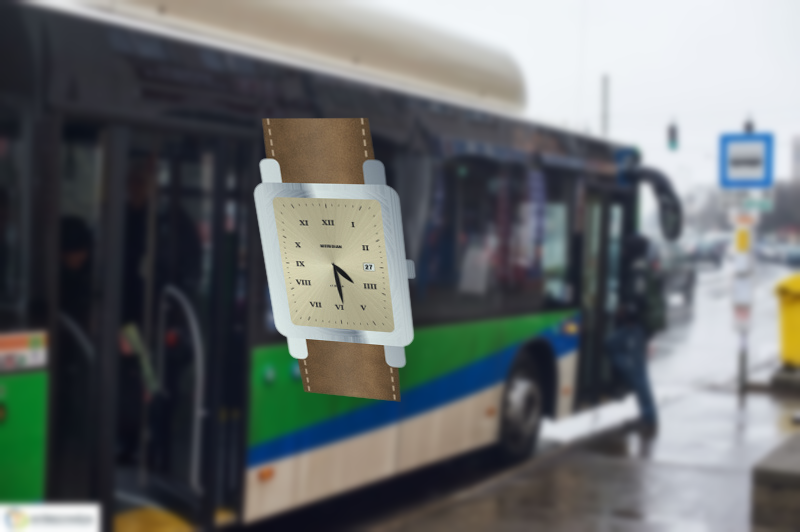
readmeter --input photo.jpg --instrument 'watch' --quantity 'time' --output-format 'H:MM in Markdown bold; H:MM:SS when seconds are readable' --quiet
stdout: **4:29**
